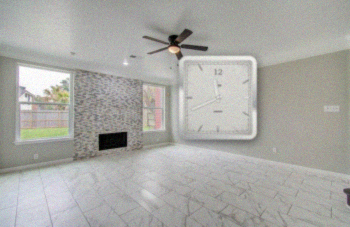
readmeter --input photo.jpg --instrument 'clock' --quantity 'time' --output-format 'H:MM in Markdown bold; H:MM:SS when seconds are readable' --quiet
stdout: **11:41**
